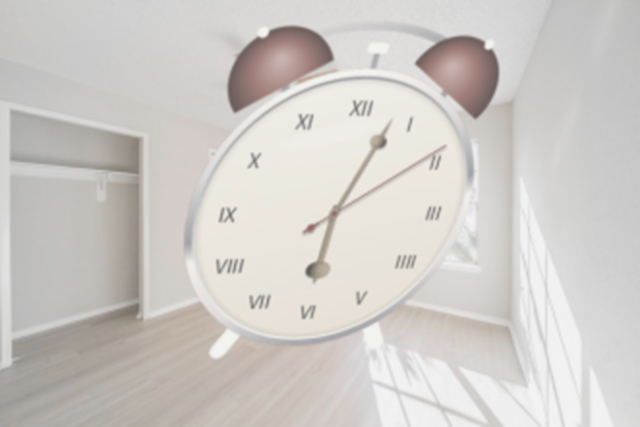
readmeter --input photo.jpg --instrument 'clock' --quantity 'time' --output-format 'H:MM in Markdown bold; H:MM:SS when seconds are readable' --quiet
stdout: **6:03:09**
